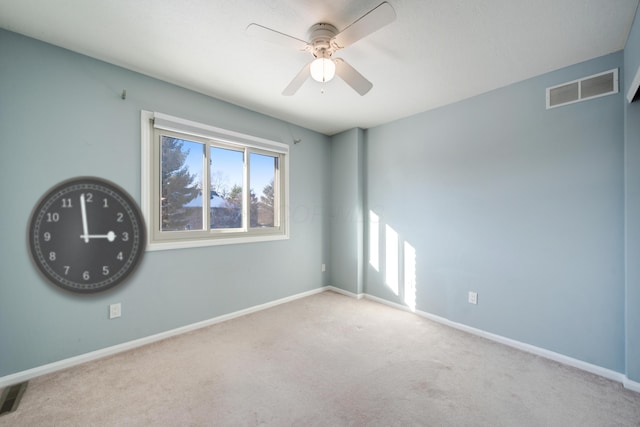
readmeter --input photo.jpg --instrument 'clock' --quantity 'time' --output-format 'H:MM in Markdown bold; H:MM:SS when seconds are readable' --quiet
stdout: **2:59**
